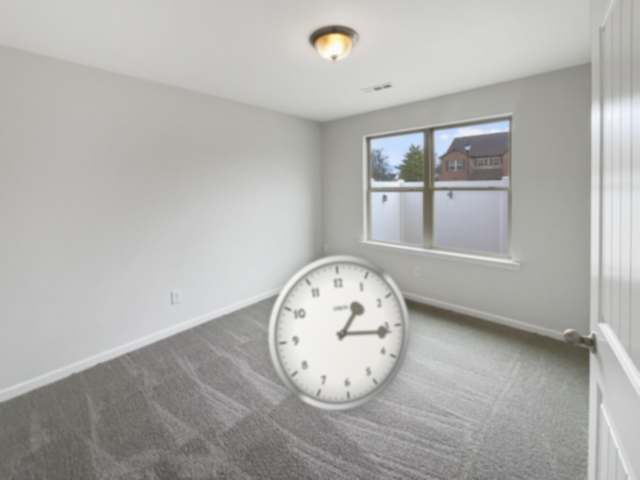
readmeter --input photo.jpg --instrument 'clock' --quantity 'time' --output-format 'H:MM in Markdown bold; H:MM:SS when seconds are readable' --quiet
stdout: **1:16**
